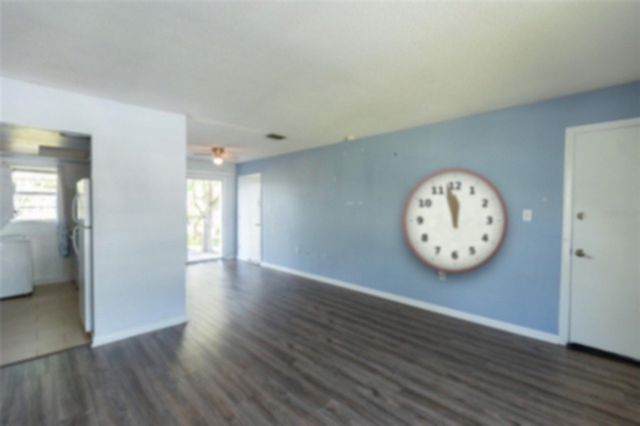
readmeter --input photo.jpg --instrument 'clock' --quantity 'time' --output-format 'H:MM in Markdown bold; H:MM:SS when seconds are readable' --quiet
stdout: **11:58**
